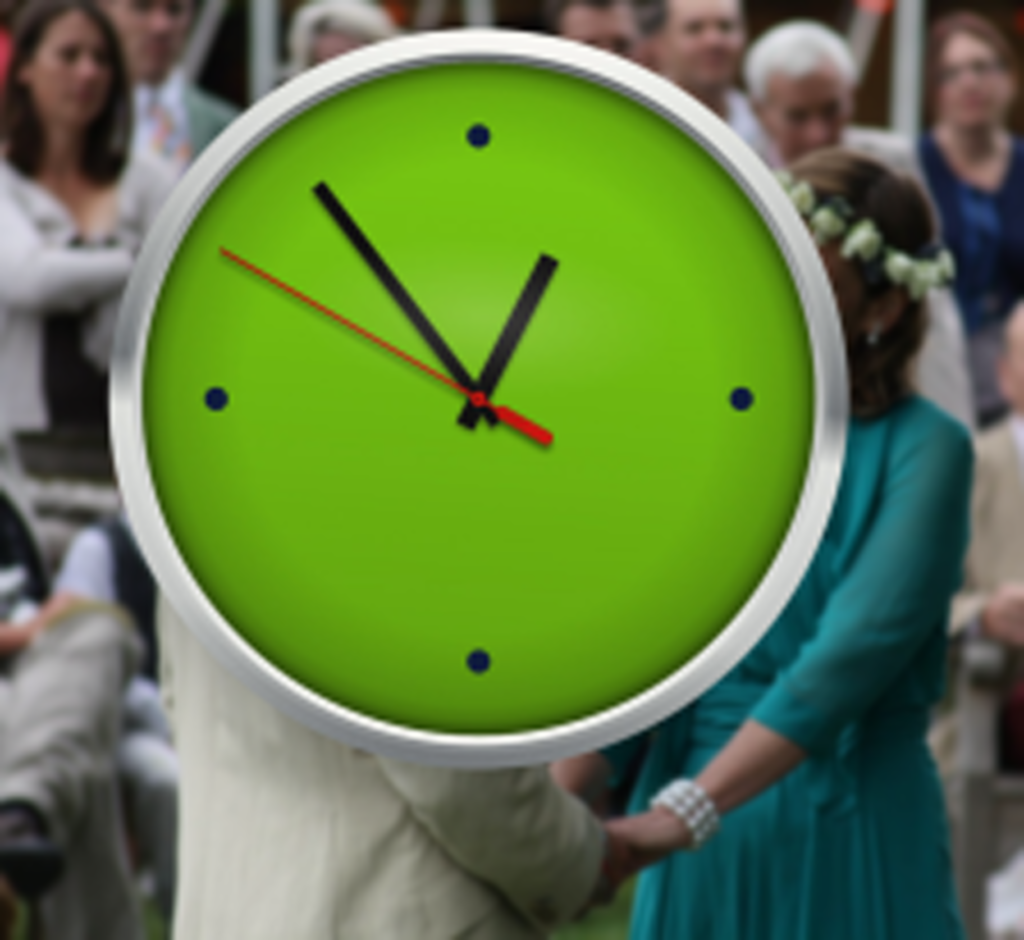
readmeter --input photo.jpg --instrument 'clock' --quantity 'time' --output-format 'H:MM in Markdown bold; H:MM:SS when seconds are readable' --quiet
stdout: **12:53:50**
